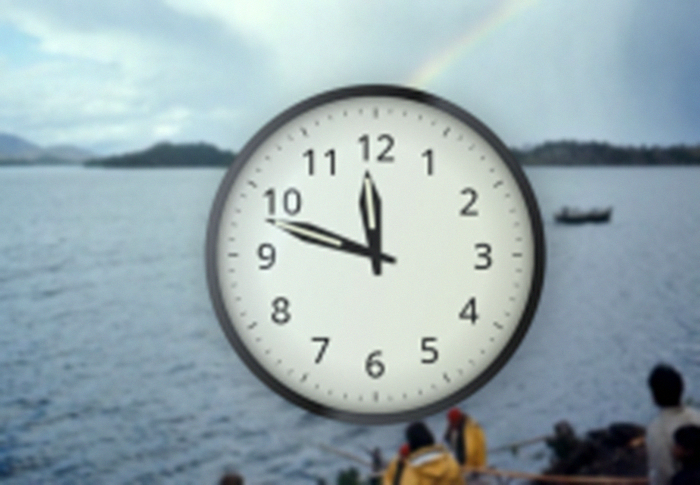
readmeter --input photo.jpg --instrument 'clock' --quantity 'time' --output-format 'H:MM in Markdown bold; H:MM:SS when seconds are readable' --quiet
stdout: **11:48**
